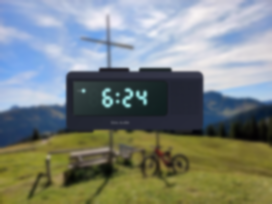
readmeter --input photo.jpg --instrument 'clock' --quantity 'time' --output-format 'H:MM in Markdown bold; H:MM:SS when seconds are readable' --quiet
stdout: **6:24**
